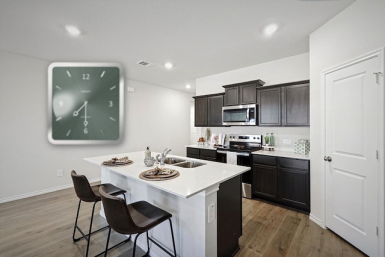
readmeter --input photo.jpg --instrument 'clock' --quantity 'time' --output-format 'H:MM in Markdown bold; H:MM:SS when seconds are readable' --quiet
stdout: **7:30**
